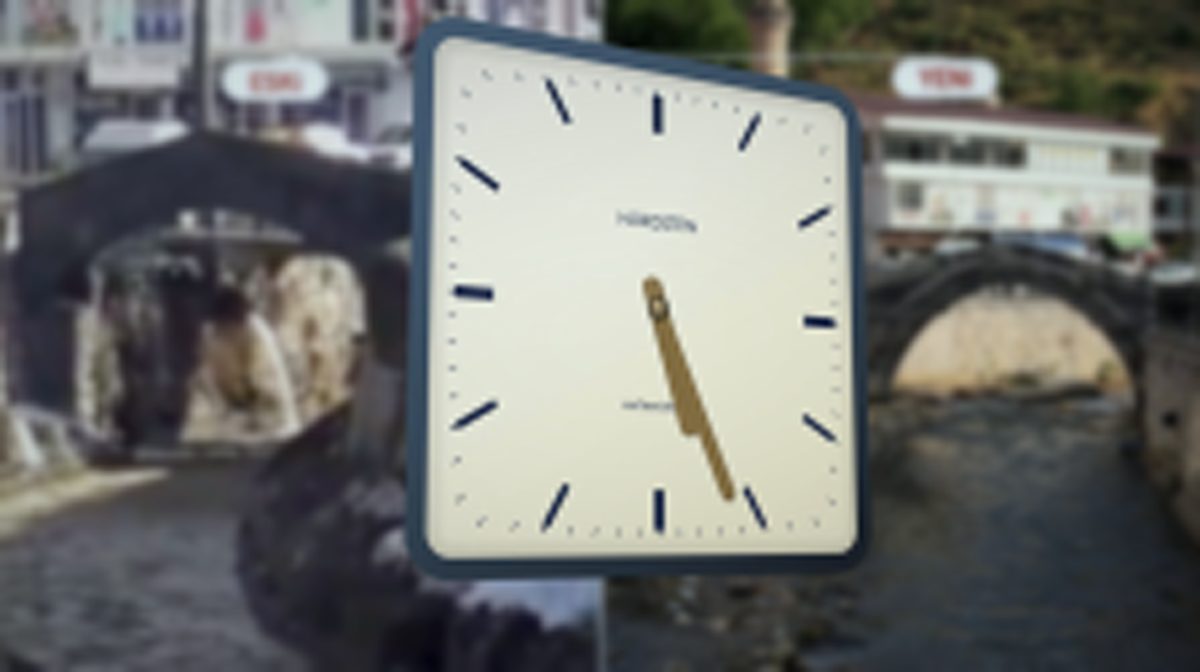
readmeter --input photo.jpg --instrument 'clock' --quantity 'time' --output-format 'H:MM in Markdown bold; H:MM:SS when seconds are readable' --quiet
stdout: **5:26**
